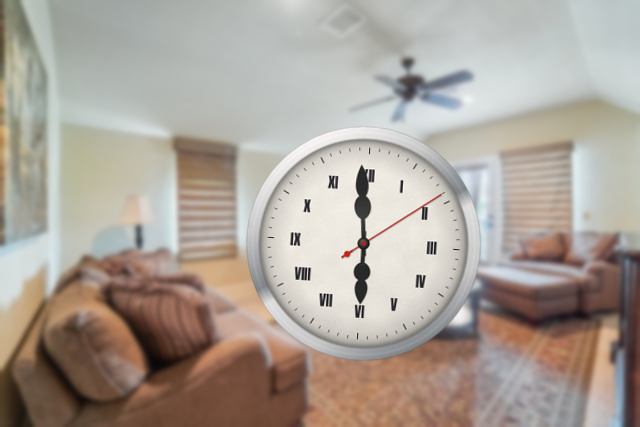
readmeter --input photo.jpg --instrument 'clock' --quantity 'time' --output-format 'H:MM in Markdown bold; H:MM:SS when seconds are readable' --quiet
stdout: **5:59:09**
